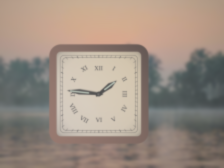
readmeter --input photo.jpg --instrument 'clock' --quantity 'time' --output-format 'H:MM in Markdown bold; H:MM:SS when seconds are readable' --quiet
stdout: **1:46**
